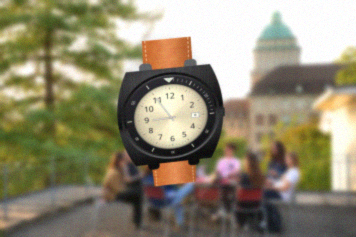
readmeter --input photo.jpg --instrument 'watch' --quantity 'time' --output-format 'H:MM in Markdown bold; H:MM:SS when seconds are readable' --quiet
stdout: **8:55**
